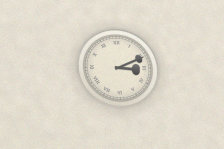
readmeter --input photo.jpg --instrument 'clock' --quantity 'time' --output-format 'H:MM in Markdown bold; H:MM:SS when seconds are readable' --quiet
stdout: **3:11**
